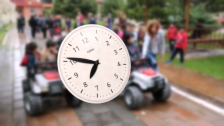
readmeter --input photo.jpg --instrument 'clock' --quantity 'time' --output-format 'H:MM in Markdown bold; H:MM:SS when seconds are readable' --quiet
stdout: **7:51**
